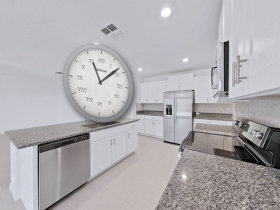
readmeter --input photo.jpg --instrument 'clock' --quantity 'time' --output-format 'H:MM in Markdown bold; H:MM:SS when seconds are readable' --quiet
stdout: **11:08**
